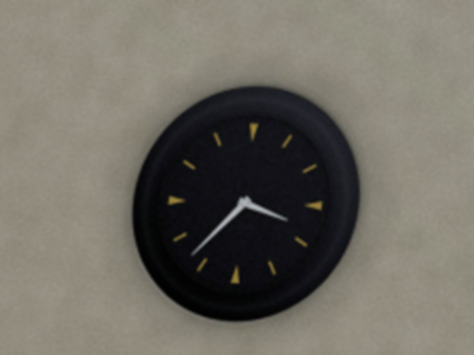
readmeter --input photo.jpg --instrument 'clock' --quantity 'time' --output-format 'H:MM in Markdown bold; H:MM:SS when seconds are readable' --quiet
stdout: **3:37**
